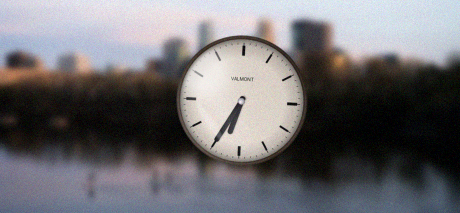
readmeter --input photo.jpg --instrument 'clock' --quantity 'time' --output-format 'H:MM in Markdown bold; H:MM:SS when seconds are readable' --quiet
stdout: **6:35**
